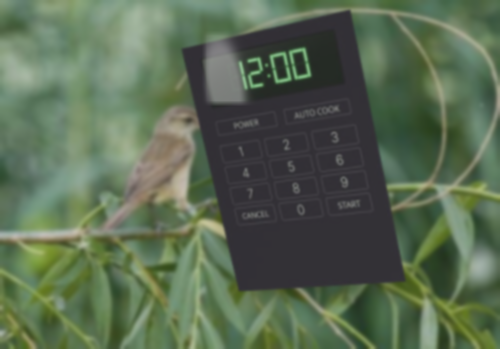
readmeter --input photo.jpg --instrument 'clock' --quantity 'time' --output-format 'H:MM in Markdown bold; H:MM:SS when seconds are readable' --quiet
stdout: **12:00**
